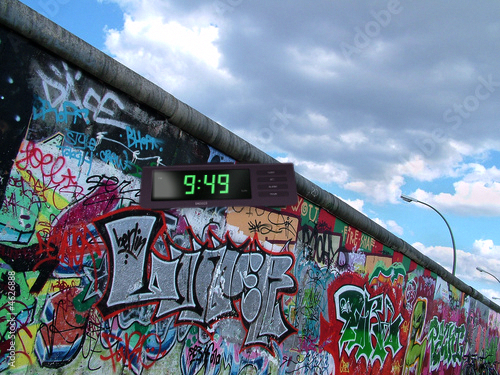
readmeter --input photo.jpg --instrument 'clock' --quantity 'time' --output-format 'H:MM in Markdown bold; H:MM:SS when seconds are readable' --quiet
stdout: **9:49**
